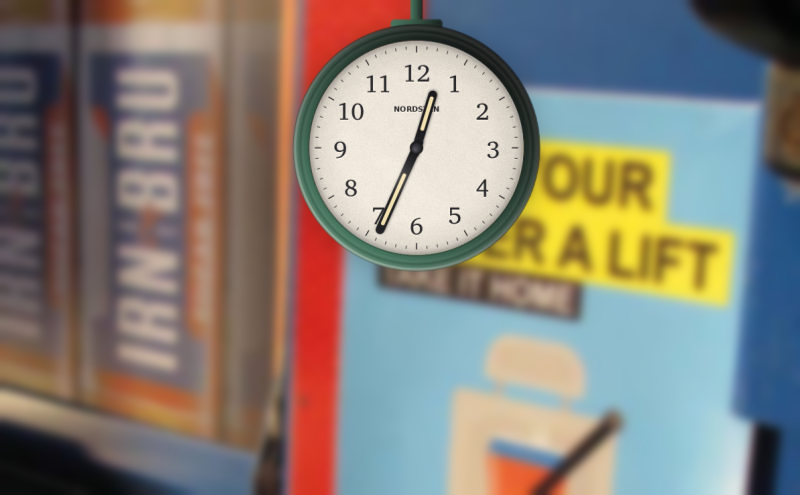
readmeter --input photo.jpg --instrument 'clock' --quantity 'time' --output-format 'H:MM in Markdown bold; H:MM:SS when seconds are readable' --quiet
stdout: **12:34**
